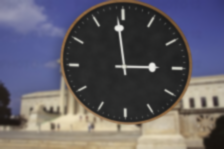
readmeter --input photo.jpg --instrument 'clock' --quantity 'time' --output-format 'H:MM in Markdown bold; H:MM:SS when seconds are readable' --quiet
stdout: **2:59**
